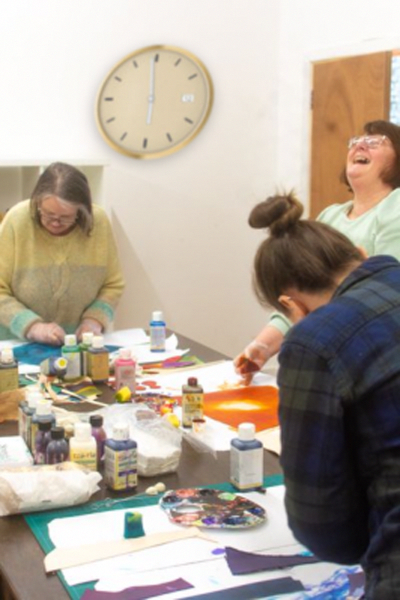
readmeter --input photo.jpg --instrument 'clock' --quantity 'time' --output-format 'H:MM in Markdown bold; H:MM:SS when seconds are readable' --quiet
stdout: **5:59**
